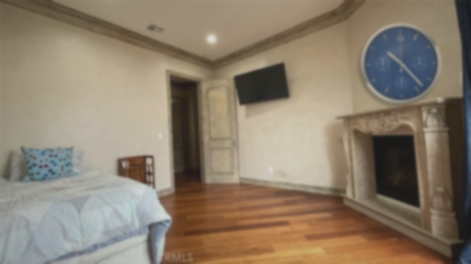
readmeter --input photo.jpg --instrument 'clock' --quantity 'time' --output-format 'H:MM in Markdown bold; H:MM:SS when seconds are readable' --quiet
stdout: **10:23**
